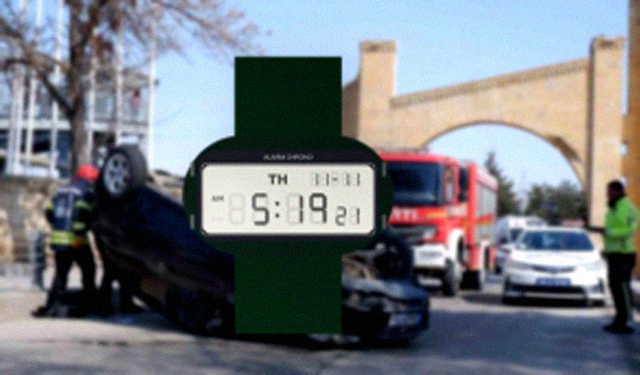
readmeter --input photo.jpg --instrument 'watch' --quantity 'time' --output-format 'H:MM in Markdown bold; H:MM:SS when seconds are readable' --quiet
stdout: **5:19:21**
